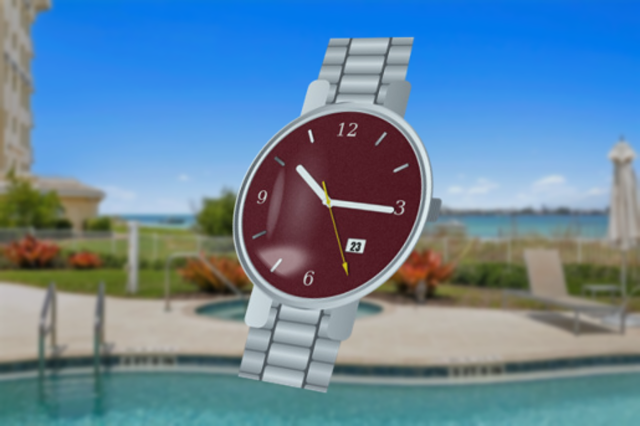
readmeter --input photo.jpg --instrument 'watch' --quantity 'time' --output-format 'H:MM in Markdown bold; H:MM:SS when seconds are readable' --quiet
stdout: **10:15:25**
